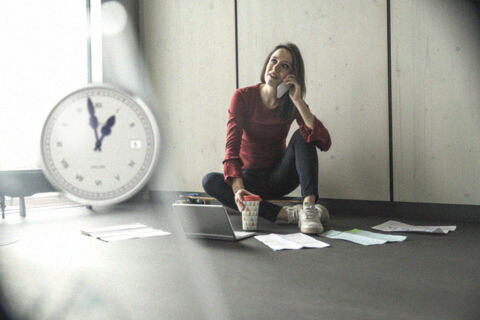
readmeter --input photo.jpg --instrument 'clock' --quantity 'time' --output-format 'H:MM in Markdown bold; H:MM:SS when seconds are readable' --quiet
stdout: **12:58**
